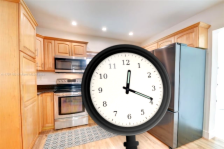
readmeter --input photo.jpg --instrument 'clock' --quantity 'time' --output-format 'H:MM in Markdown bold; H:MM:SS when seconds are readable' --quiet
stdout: **12:19**
